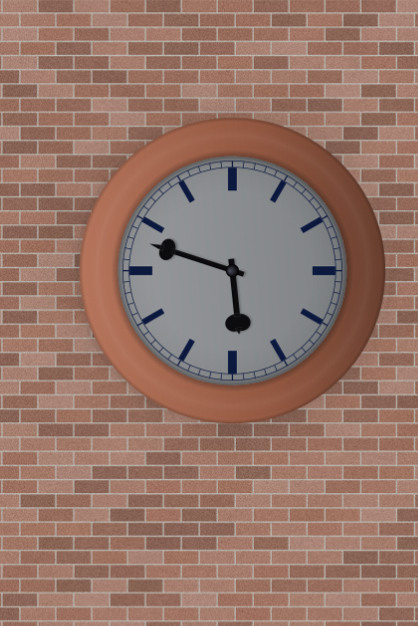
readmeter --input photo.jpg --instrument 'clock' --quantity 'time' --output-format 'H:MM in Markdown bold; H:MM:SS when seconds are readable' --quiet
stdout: **5:48**
